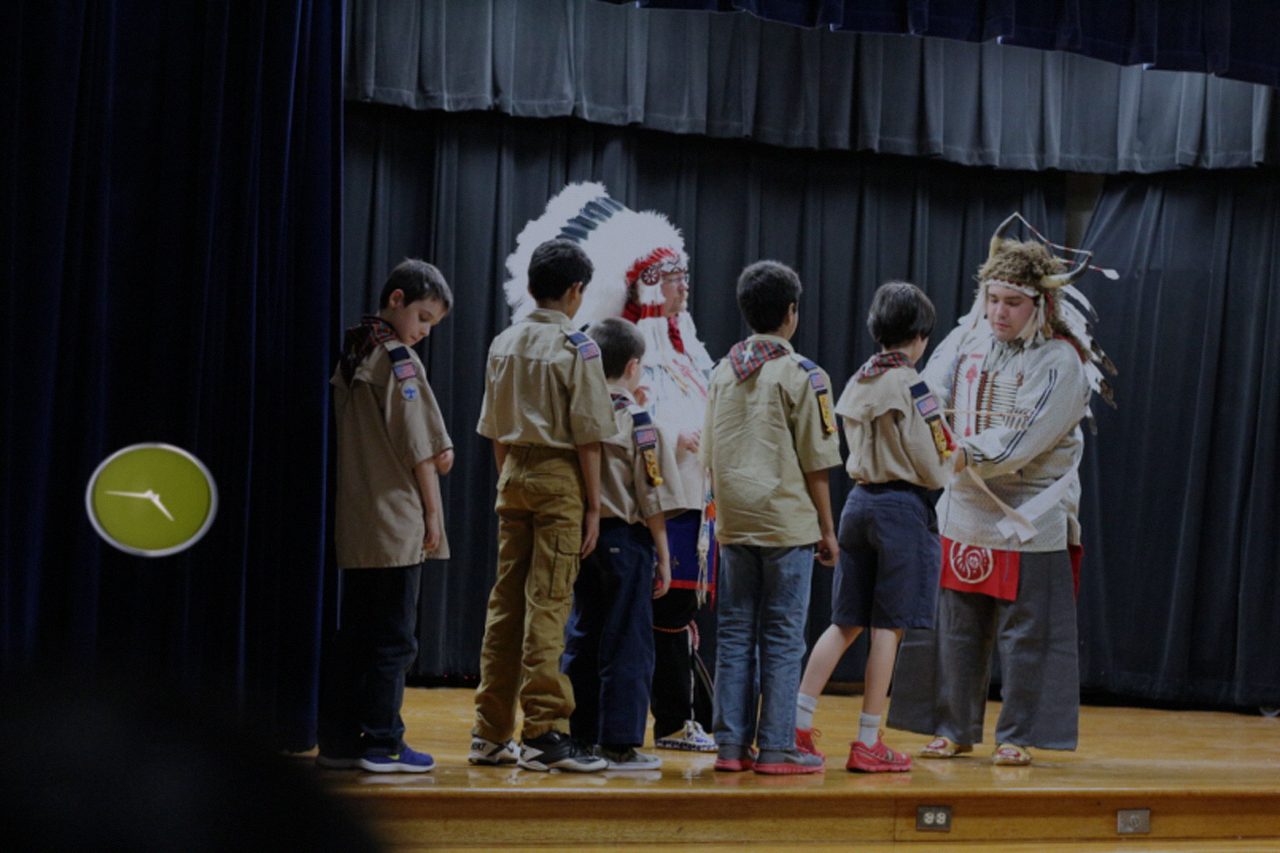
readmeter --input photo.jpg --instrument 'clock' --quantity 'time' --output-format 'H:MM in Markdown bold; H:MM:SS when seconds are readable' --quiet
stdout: **4:46**
